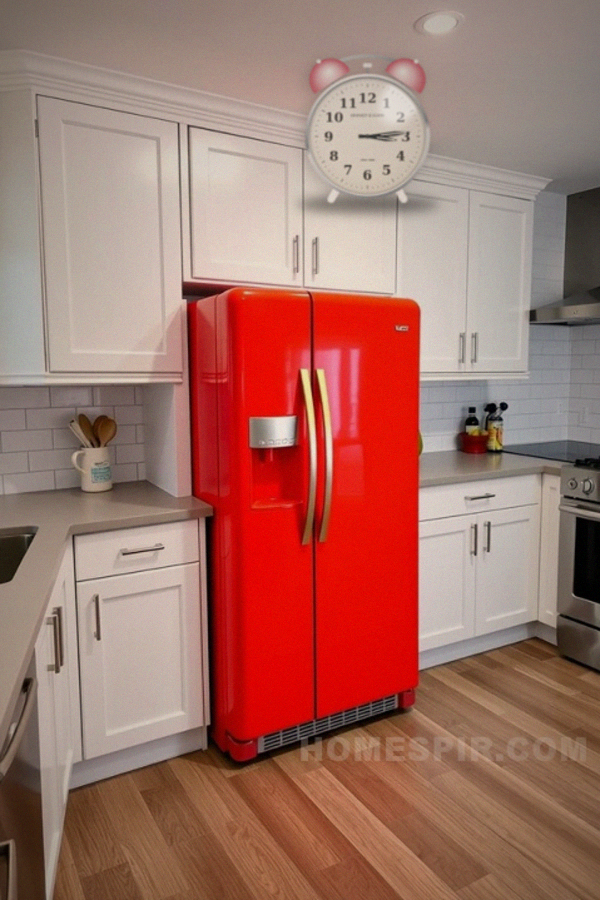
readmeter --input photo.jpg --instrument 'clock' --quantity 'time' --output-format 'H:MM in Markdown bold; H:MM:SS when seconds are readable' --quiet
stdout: **3:14**
